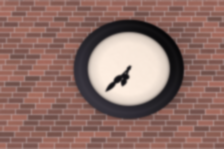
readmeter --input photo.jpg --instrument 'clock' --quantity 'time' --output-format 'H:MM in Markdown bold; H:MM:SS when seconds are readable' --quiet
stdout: **6:37**
